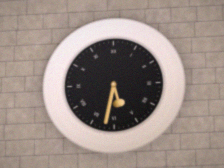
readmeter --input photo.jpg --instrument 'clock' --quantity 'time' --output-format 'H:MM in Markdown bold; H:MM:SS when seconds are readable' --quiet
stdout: **5:32**
